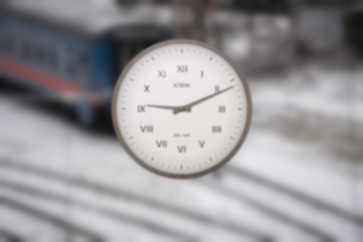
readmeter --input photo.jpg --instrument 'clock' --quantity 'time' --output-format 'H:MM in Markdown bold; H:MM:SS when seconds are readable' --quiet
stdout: **9:11**
